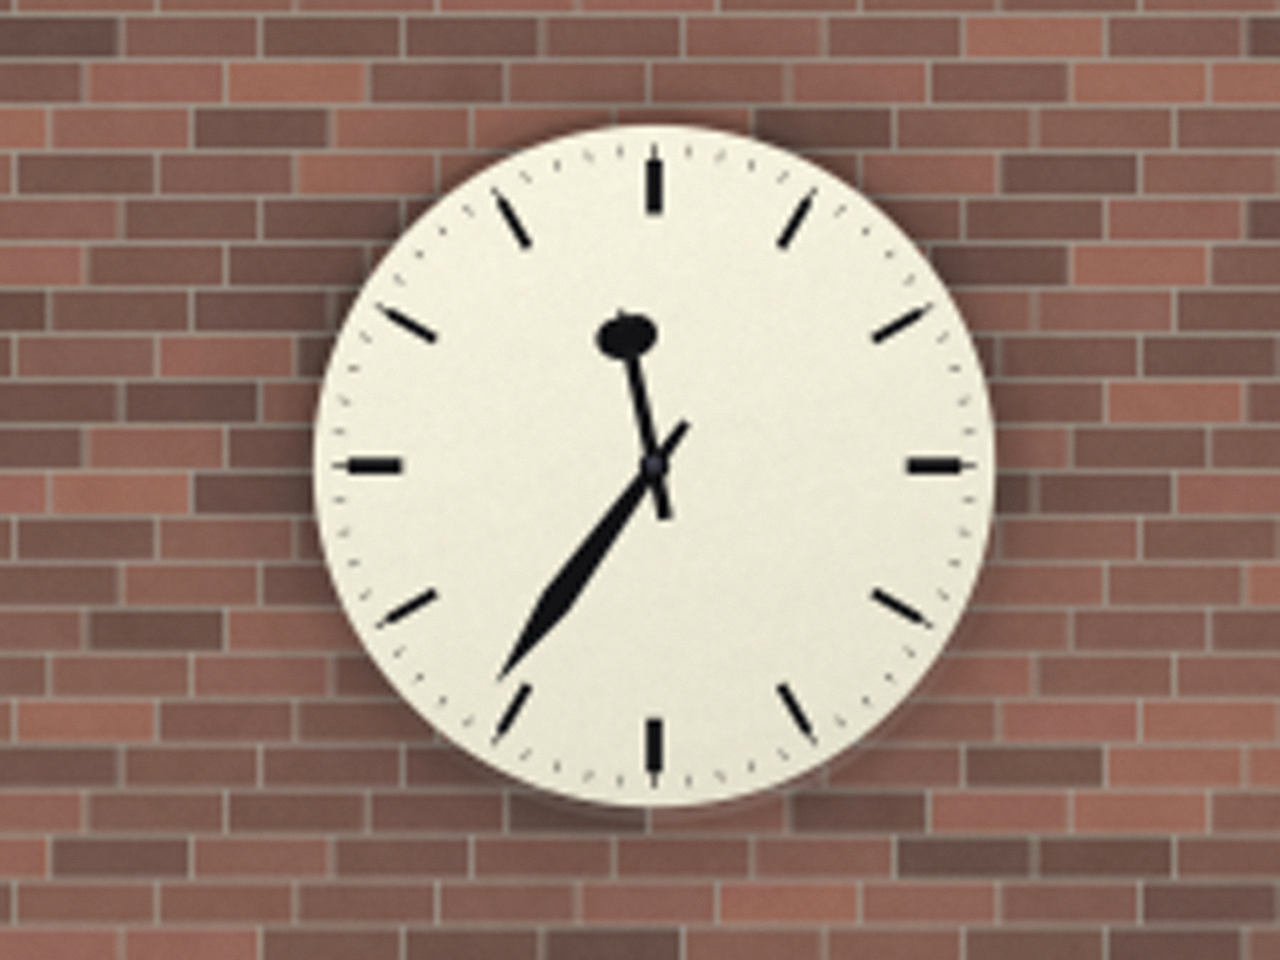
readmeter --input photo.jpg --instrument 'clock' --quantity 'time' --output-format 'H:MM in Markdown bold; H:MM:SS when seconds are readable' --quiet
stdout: **11:36**
